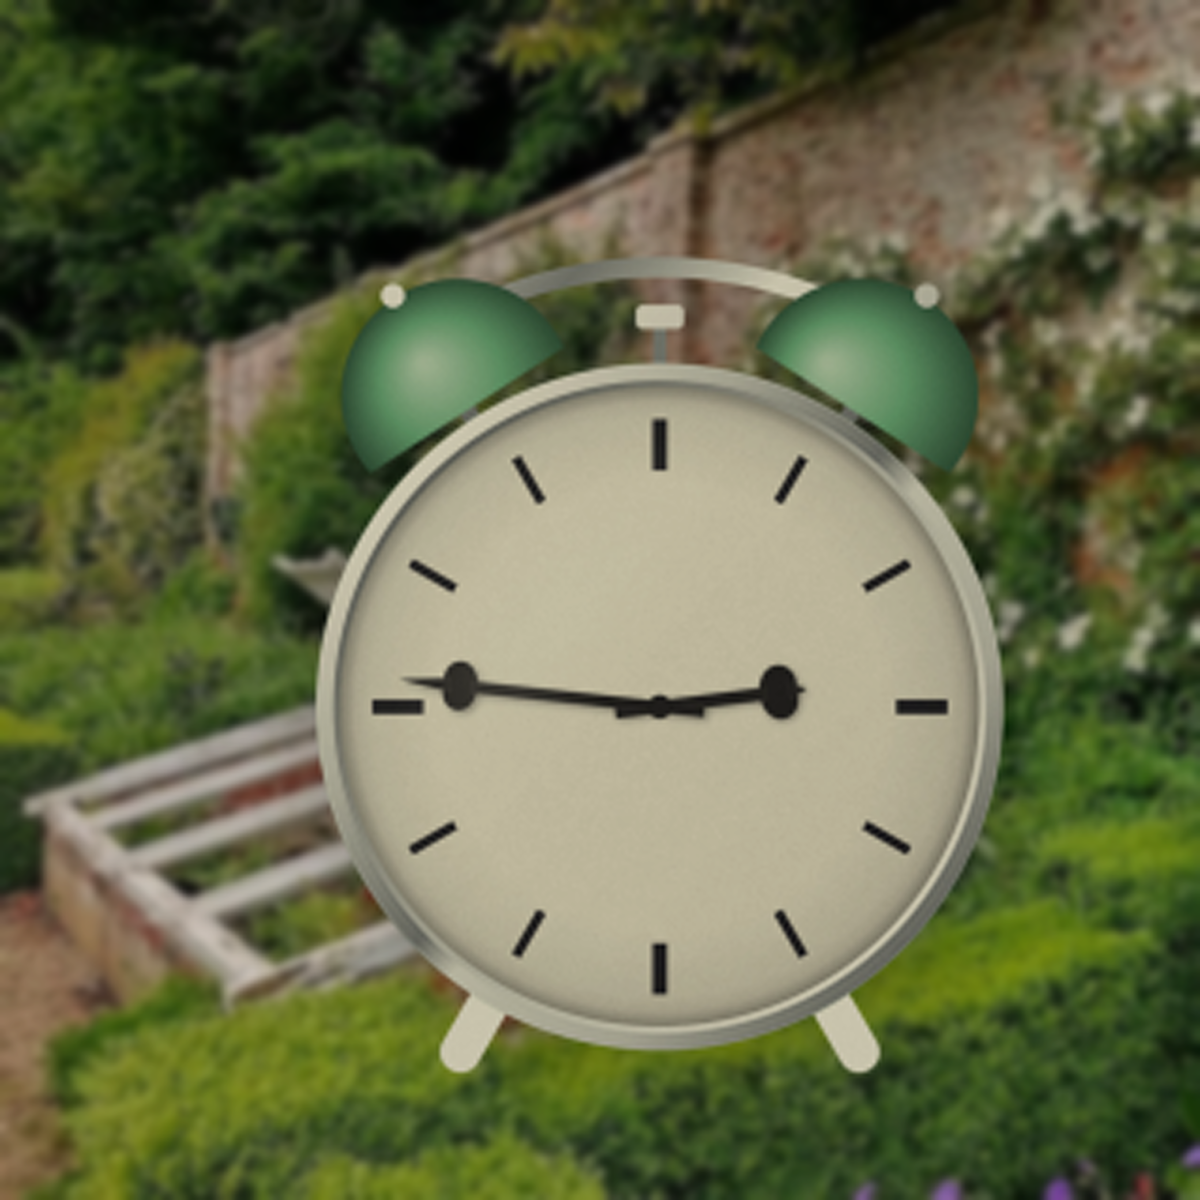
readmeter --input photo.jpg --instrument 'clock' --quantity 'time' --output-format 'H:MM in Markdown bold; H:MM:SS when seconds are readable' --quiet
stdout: **2:46**
